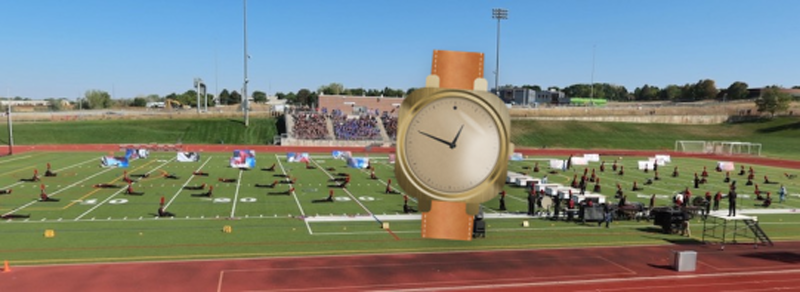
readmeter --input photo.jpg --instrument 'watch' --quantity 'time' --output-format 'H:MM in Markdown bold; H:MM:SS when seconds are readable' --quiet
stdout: **12:48**
